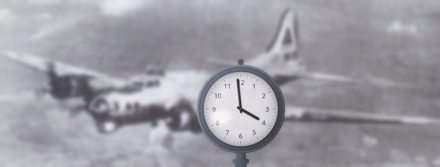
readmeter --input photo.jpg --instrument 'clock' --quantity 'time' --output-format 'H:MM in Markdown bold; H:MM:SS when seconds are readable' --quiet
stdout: **3:59**
